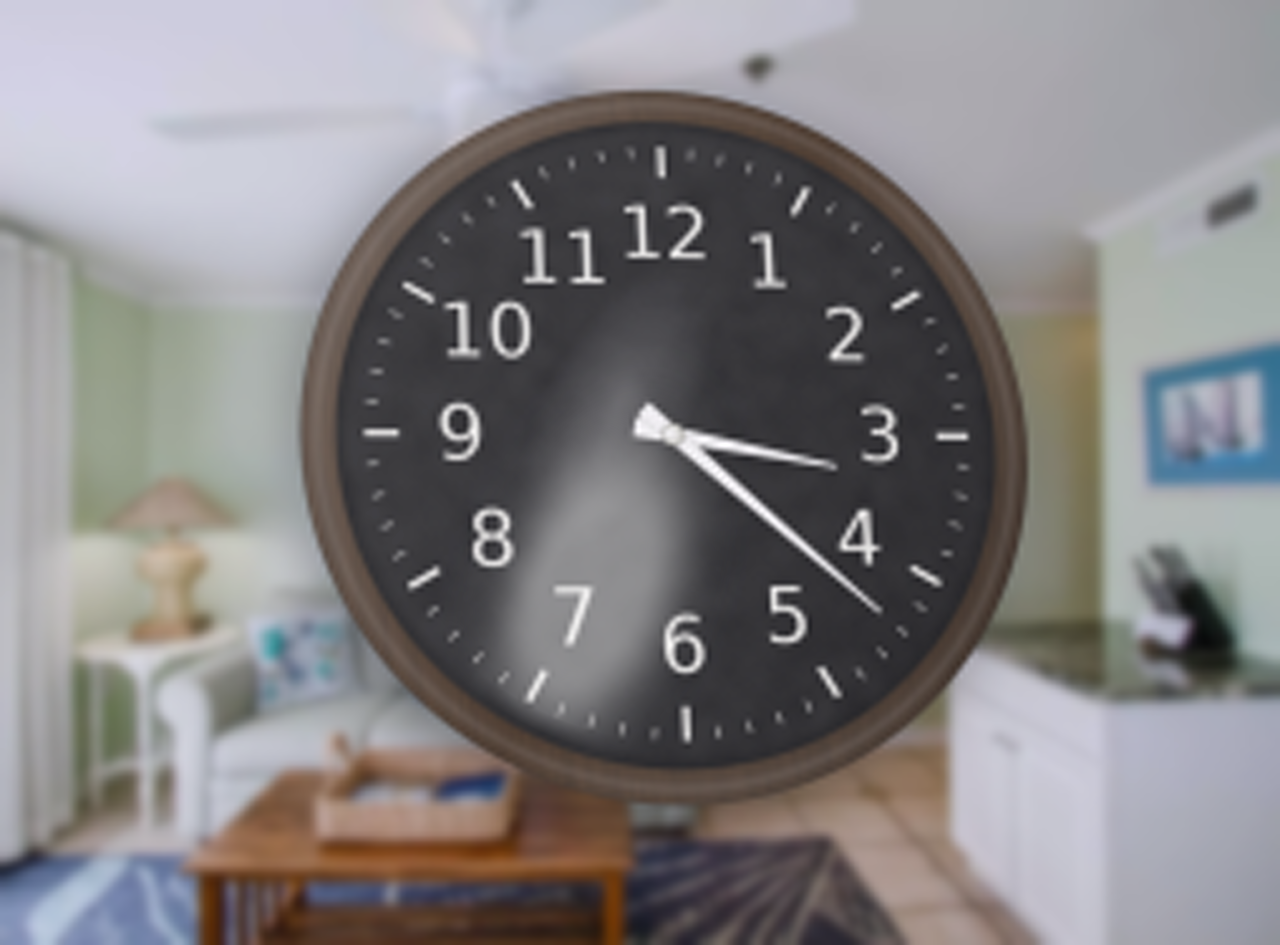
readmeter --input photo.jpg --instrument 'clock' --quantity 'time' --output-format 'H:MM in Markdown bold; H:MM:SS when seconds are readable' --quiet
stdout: **3:22**
